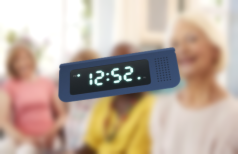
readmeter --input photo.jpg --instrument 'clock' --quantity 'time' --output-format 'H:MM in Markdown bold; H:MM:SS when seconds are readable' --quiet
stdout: **12:52**
